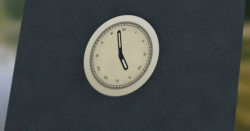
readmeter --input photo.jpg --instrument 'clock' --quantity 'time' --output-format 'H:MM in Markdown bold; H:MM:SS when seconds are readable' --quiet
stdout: **4:58**
